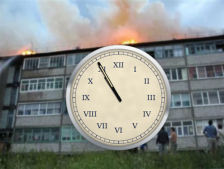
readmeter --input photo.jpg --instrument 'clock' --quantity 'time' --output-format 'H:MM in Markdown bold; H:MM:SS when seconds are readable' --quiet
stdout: **10:55**
